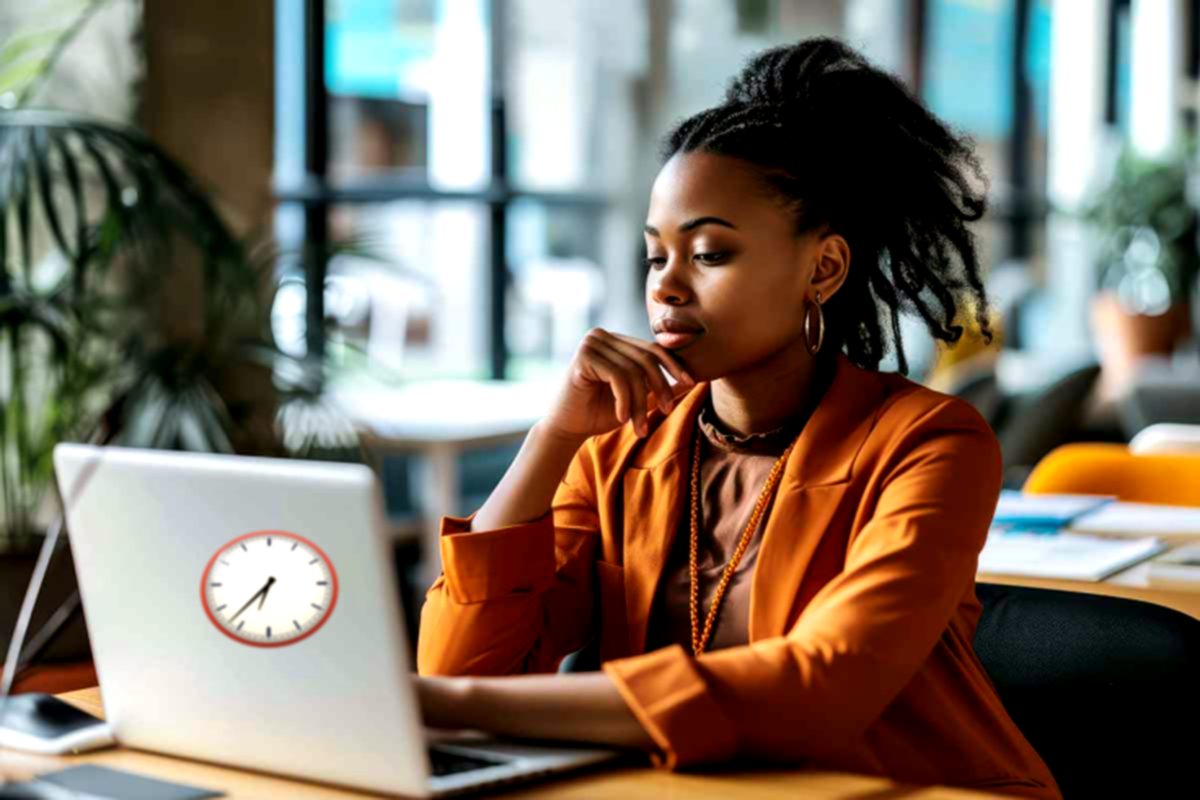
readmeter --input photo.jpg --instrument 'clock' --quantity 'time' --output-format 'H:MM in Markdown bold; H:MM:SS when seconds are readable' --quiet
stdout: **6:37**
